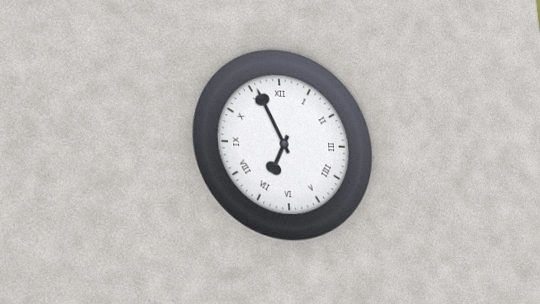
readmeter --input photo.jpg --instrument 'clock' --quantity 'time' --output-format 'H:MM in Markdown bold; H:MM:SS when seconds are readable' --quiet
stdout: **6:56**
